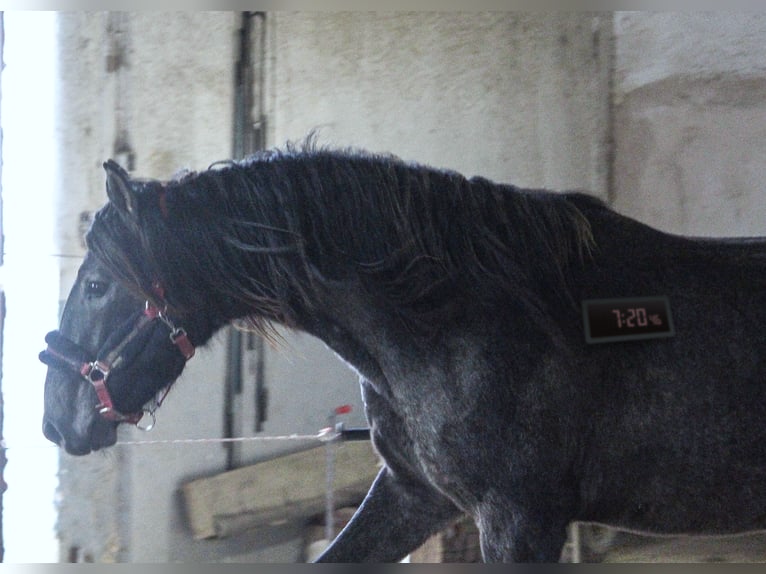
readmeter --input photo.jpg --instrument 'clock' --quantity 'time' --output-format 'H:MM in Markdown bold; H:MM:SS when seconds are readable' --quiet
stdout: **7:20**
